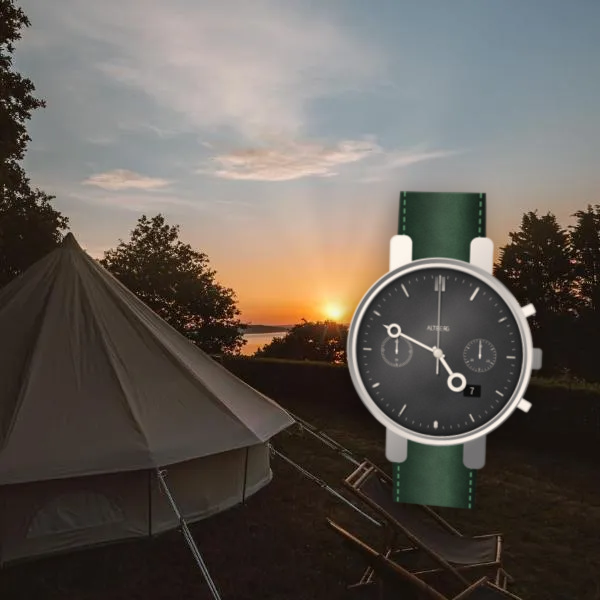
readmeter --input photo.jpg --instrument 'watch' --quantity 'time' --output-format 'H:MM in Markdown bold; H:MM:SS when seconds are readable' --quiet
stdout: **4:49**
